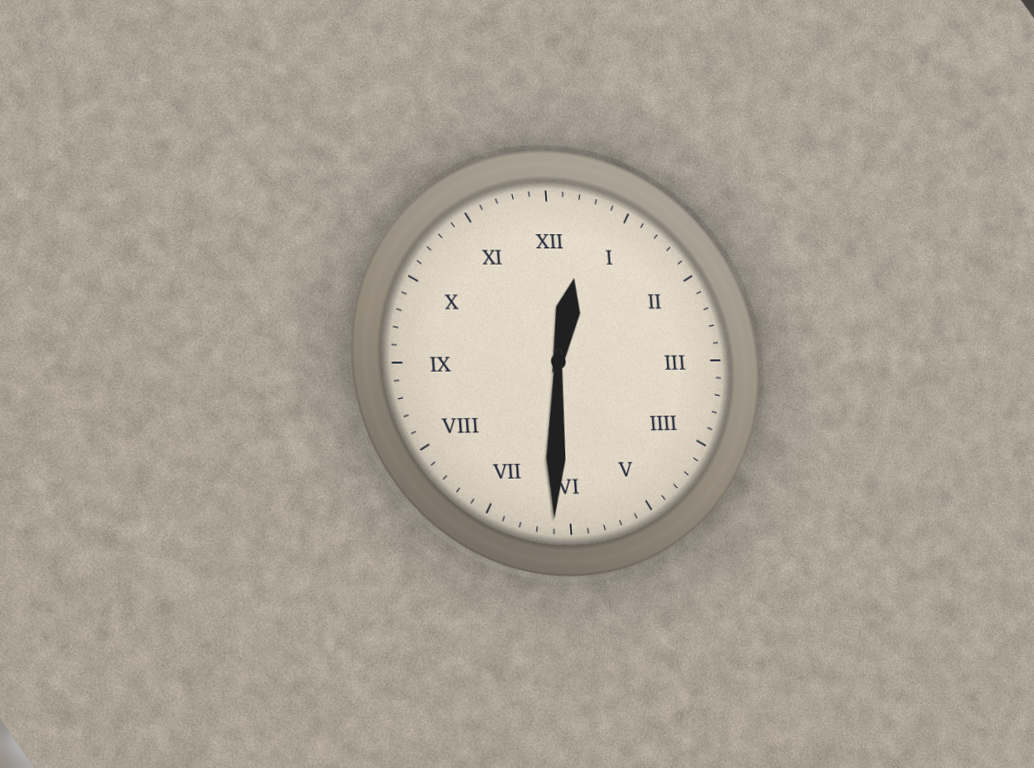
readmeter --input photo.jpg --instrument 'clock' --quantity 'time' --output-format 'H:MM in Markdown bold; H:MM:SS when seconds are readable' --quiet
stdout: **12:31**
